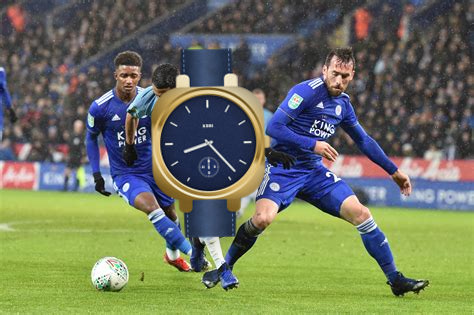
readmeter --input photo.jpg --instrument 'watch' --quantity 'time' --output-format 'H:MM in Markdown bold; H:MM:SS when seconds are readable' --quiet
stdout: **8:23**
